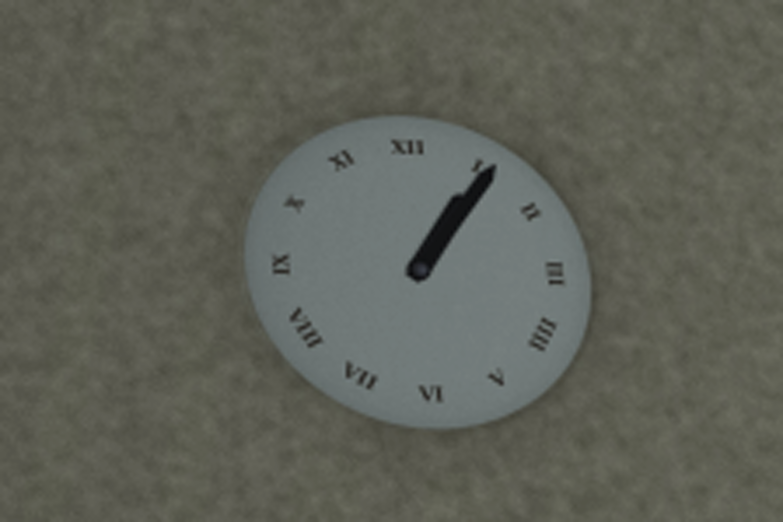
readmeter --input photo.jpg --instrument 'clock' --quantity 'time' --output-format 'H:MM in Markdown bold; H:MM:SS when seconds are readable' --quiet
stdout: **1:06**
